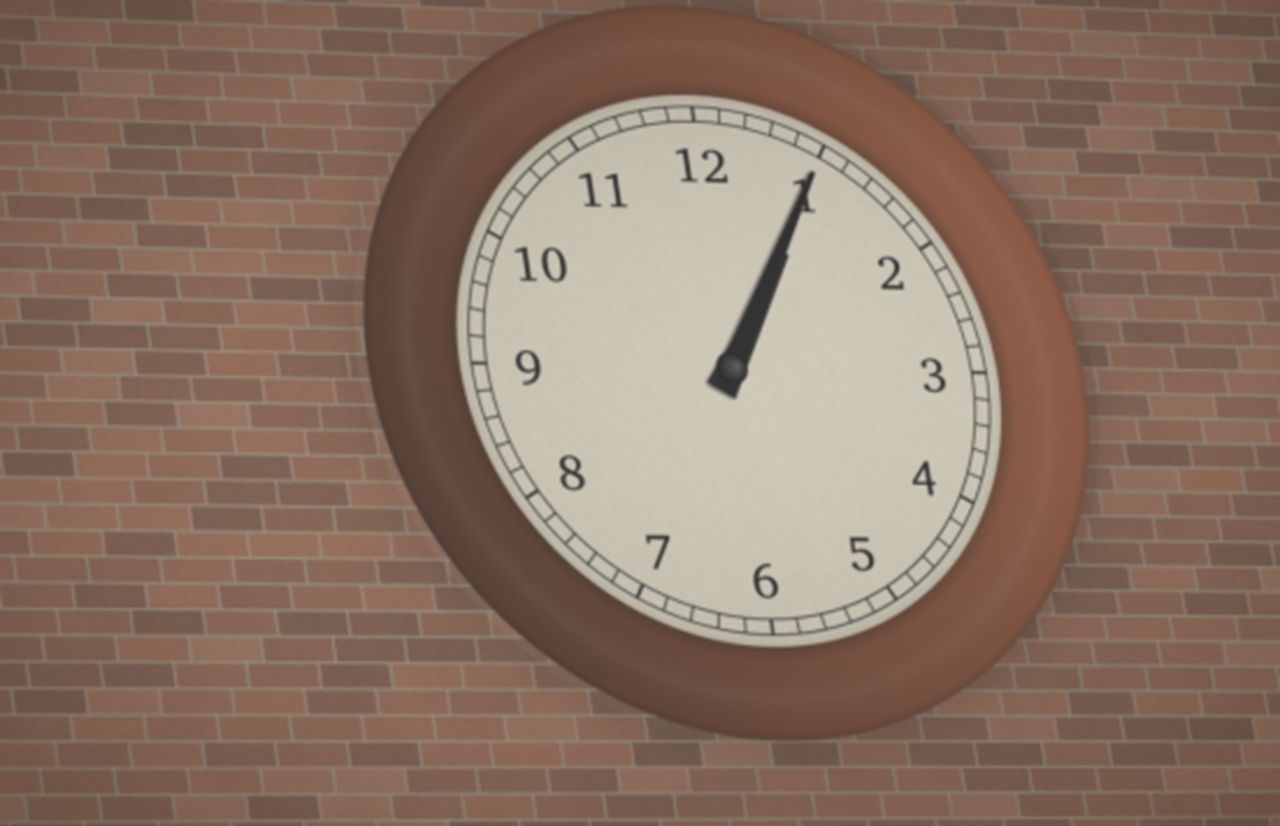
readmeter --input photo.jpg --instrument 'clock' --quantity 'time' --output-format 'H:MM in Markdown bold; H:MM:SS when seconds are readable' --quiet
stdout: **1:05**
